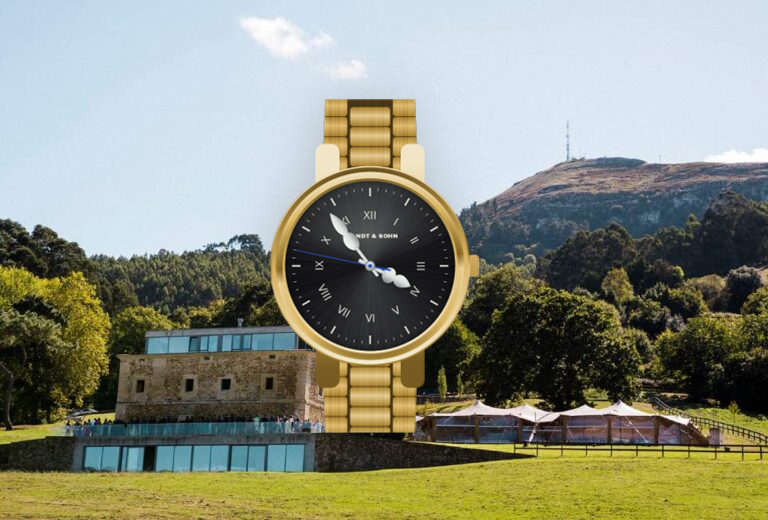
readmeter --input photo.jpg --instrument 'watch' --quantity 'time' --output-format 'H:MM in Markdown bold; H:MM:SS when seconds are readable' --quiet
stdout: **3:53:47**
